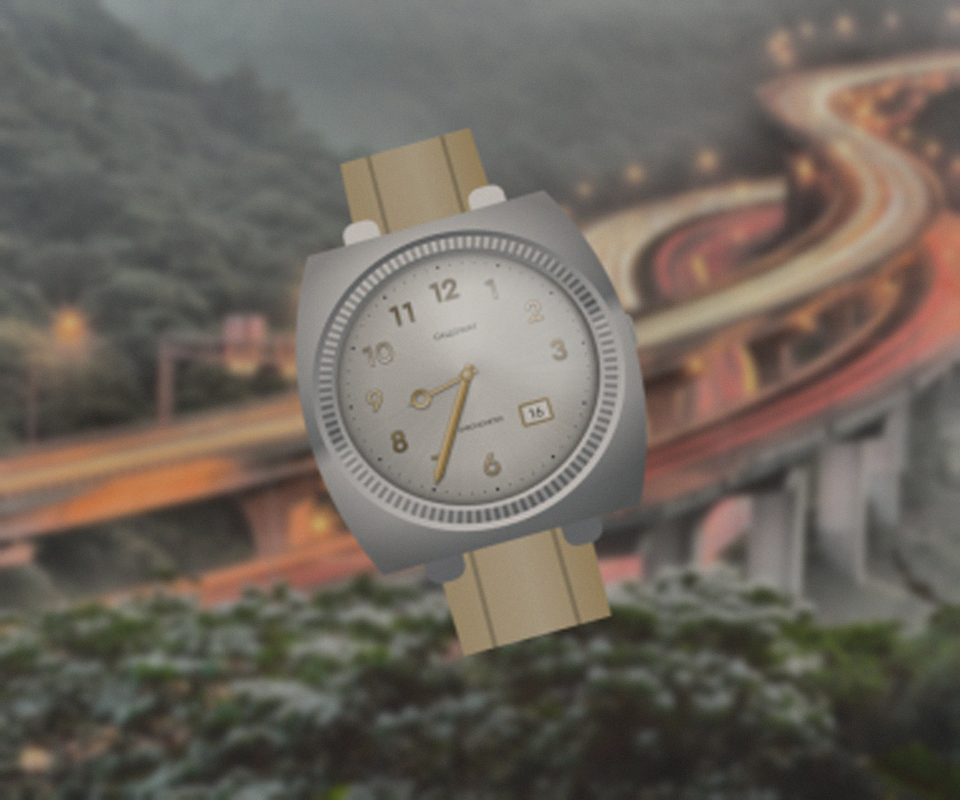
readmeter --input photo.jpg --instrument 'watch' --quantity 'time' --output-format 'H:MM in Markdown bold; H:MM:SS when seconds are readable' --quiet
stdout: **8:35**
